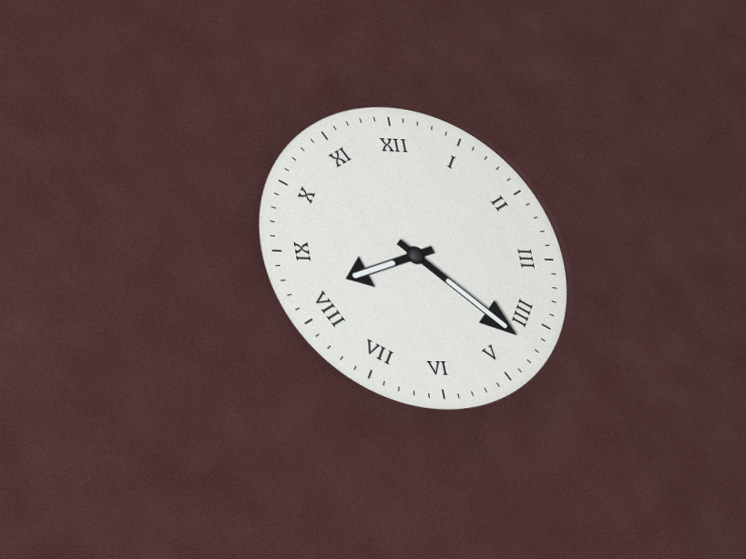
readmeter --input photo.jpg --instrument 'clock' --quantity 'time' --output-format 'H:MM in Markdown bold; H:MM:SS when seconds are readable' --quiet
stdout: **8:22**
